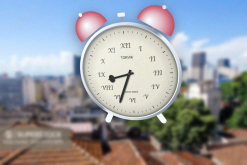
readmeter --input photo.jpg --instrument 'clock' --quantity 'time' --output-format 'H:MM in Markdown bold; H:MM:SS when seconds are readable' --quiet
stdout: **8:34**
